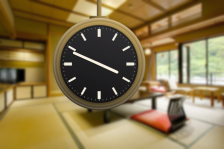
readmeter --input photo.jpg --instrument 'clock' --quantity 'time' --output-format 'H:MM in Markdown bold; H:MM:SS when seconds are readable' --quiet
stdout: **3:49**
